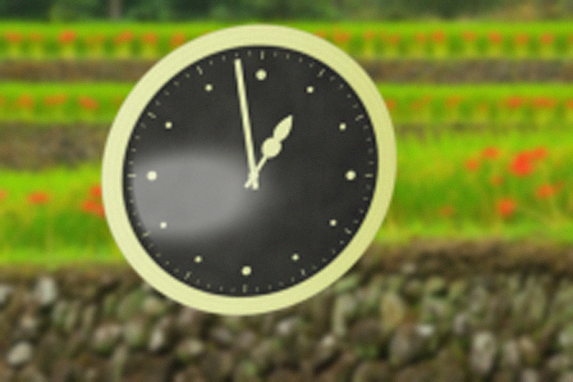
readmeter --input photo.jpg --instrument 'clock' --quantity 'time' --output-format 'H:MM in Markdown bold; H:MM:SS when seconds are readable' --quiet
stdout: **12:58**
